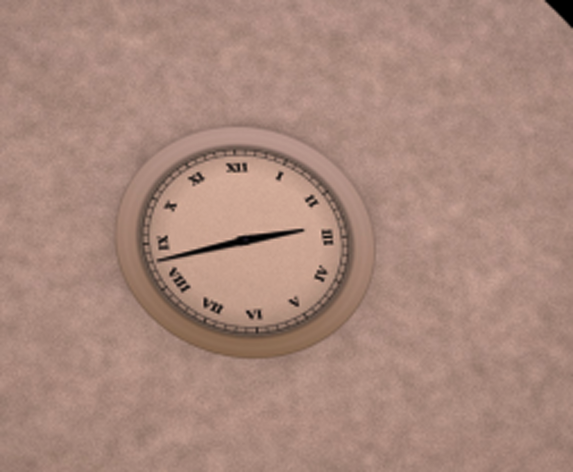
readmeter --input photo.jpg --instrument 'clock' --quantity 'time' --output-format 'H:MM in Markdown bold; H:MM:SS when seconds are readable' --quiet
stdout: **2:43**
